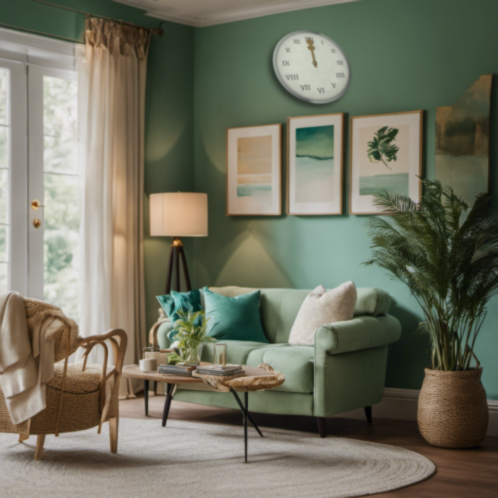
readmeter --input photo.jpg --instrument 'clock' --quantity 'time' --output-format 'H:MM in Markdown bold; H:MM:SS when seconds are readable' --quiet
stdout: **12:00**
